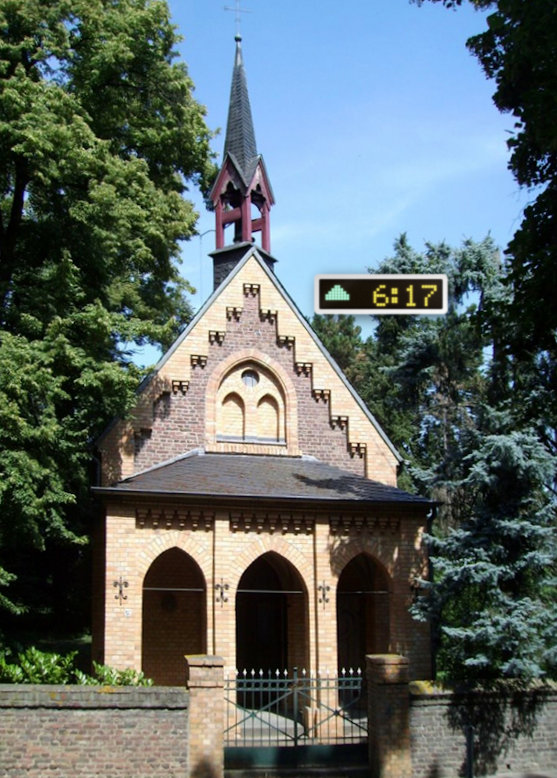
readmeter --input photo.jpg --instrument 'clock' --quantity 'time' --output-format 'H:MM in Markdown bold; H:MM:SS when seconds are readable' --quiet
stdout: **6:17**
